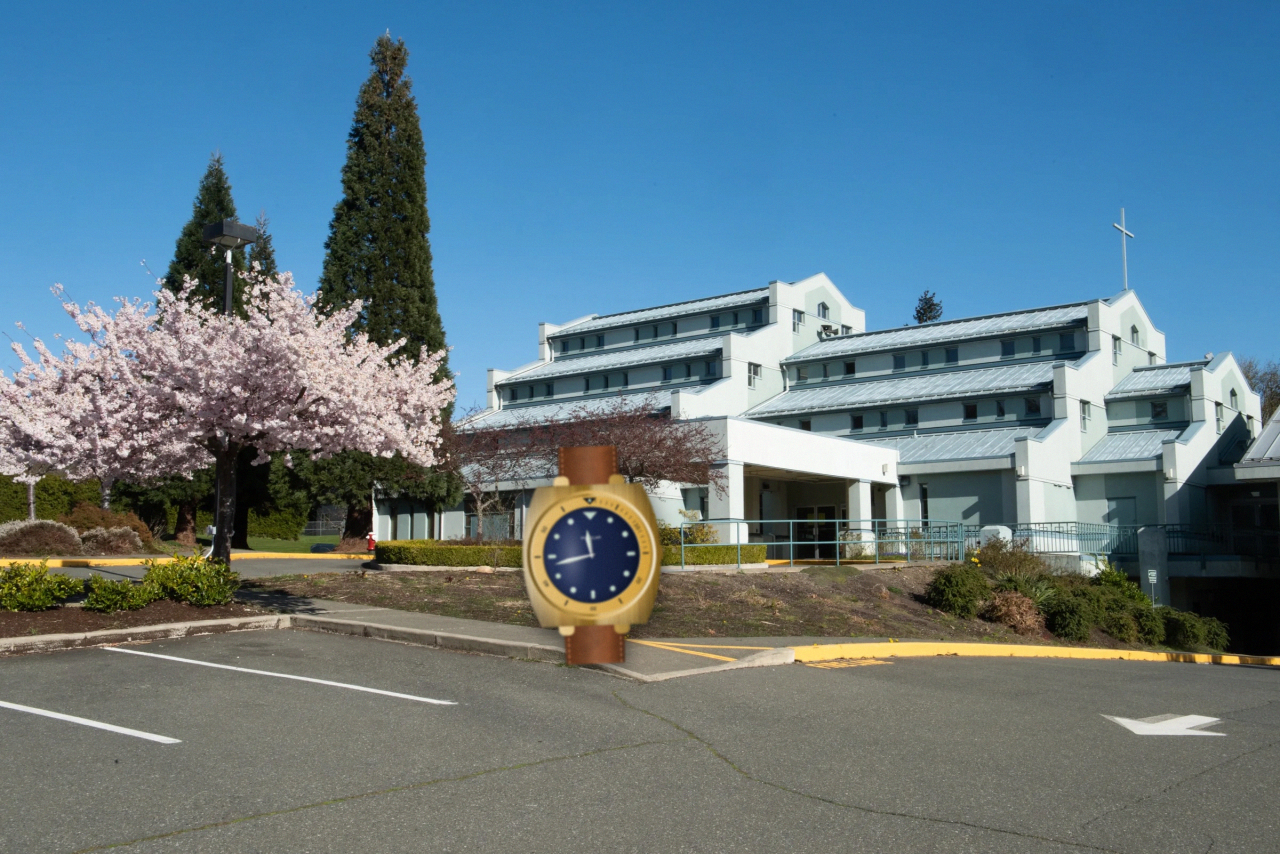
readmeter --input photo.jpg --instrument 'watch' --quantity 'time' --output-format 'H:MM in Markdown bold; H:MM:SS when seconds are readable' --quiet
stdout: **11:43**
